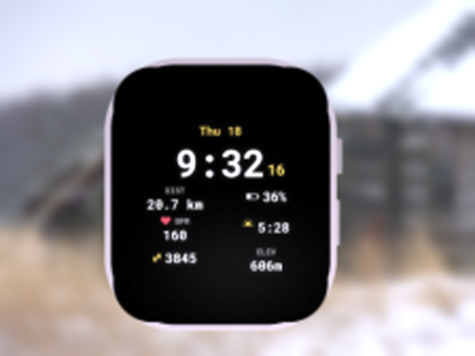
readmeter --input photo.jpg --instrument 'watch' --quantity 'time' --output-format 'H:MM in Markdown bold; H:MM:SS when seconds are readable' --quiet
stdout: **9:32**
